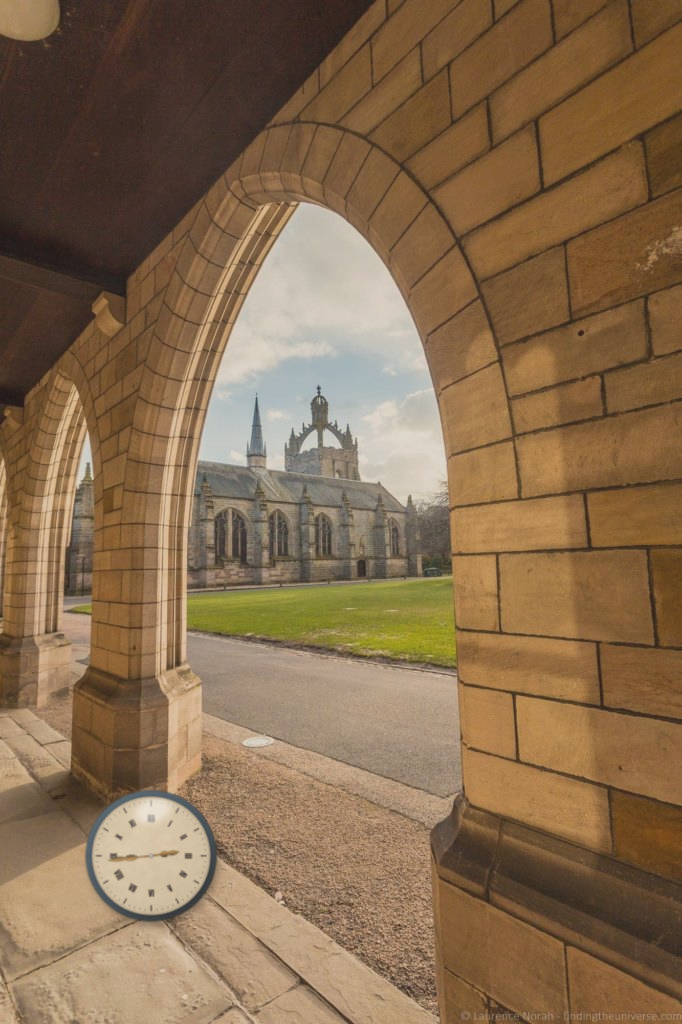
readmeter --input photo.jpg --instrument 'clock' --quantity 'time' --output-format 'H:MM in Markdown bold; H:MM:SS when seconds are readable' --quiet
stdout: **2:44**
